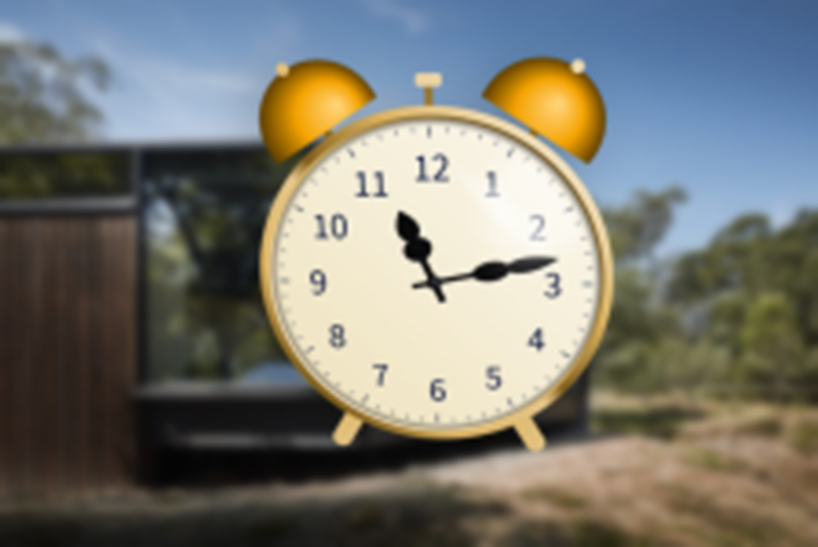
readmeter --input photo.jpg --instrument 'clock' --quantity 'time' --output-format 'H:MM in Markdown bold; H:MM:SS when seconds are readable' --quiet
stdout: **11:13**
